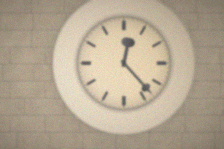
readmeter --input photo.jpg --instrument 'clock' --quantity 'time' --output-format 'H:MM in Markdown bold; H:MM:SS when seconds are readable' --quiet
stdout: **12:23**
